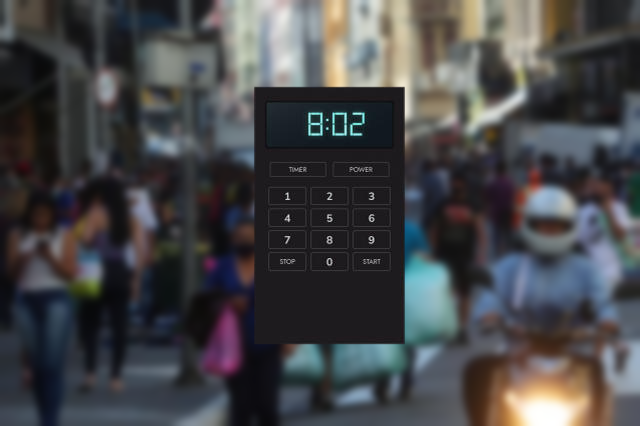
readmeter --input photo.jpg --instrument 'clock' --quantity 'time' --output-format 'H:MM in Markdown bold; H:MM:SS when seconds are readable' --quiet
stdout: **8:02**
